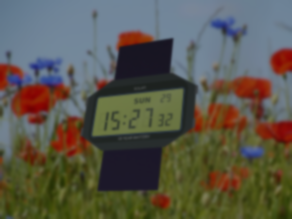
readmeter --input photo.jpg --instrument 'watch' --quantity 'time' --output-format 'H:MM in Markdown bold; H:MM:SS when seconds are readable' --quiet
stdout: **15:27:32**
